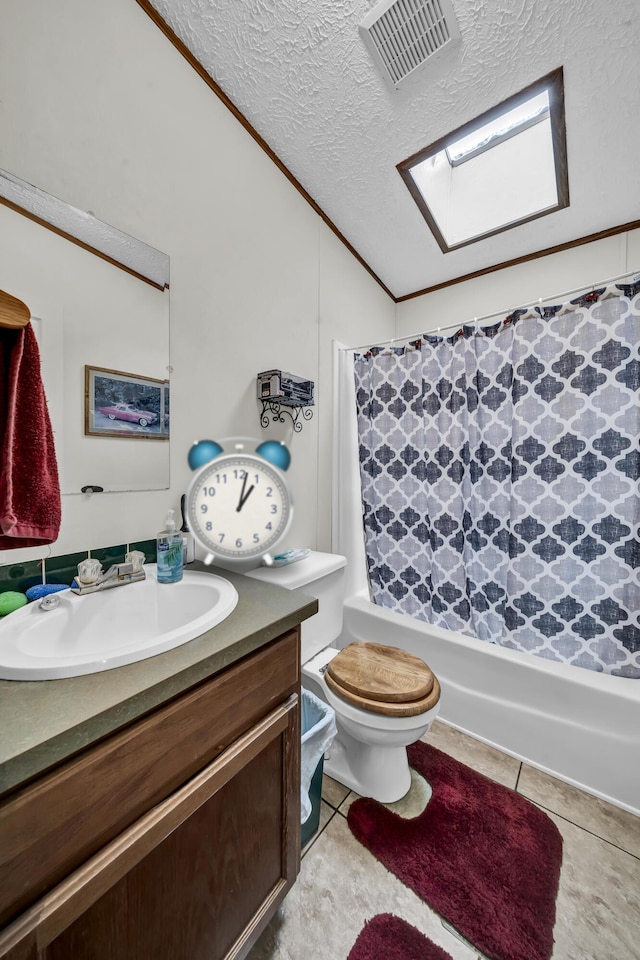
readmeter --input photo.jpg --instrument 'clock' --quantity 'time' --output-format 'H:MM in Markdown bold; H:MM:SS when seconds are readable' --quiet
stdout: **1:02**
